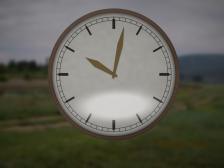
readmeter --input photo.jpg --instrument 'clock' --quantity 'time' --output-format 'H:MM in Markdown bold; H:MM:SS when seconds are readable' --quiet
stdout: **10:02**
